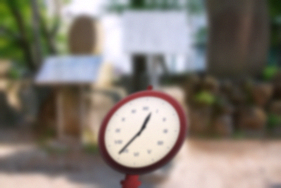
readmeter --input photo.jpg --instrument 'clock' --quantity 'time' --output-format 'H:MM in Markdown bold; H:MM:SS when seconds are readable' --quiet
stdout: **12:36**
